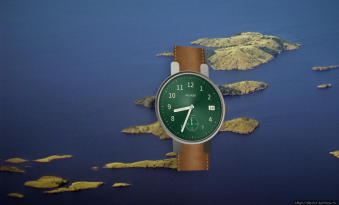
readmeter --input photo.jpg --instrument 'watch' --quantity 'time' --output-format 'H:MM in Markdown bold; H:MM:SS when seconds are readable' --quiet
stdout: **8:34**
